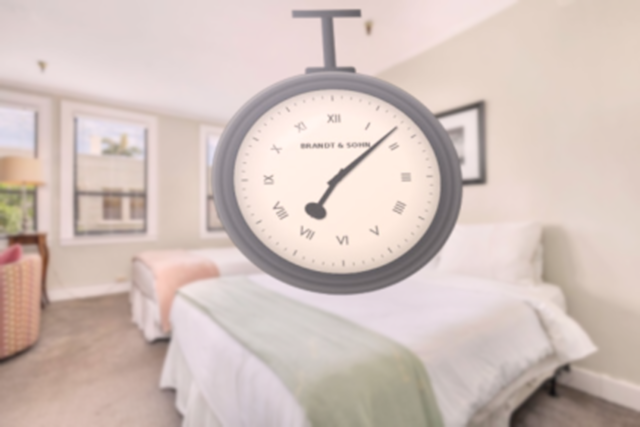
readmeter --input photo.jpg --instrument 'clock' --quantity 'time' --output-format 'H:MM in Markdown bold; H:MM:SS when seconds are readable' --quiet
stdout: **7:08**
